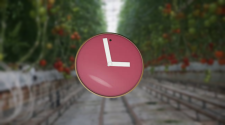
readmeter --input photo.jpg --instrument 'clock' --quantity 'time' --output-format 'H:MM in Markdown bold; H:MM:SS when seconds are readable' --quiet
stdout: **2:58**
